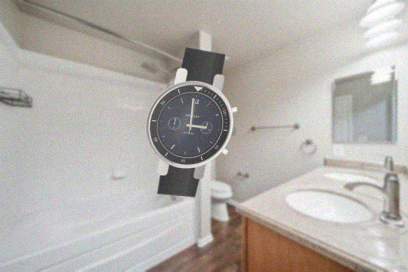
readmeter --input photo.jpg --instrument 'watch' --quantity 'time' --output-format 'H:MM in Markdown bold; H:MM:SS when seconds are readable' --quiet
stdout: **2:59**
